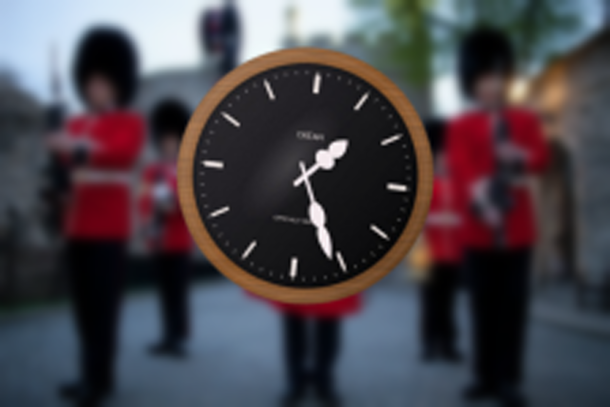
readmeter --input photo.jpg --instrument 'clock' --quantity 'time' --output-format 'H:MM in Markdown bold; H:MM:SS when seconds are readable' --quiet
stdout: **1:26**
